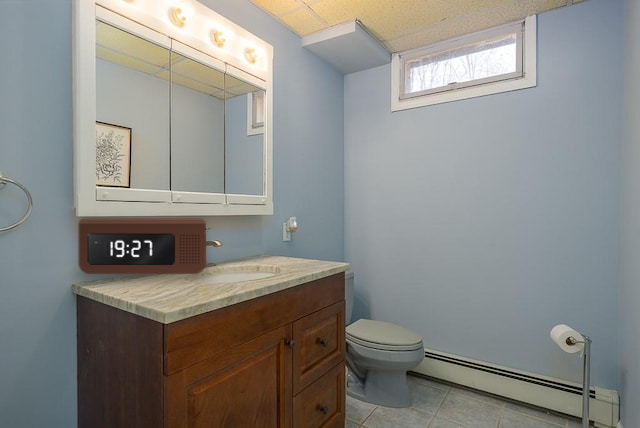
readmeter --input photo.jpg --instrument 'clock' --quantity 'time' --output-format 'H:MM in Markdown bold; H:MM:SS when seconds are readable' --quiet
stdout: **19:27**
